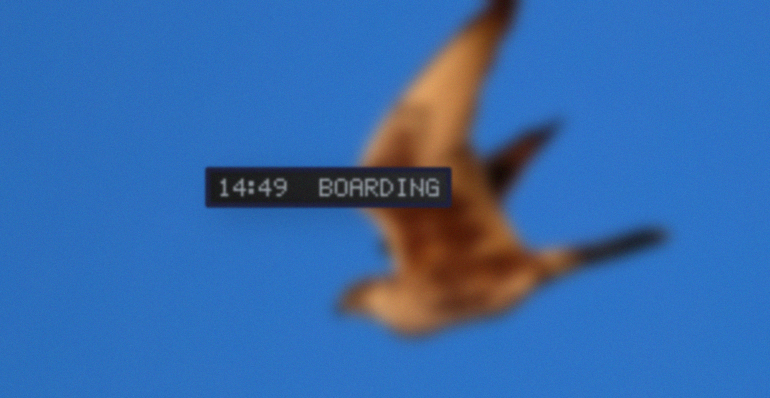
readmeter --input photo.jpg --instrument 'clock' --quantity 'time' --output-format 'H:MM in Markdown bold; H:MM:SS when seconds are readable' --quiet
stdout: **14:49**
